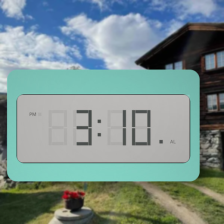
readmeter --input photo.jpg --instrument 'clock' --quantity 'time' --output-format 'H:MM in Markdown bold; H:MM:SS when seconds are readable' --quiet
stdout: **3:10**
